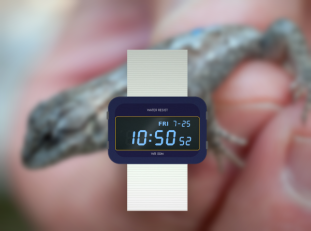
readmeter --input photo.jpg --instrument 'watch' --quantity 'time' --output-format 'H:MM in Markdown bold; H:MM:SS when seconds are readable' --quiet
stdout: **10:50:52**
